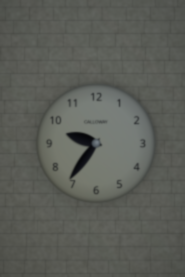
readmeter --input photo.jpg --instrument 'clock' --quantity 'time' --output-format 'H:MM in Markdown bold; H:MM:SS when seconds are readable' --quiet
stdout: **9:36**
